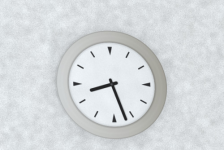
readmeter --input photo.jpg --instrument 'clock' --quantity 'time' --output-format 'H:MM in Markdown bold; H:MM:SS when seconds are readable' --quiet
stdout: **8:27**
